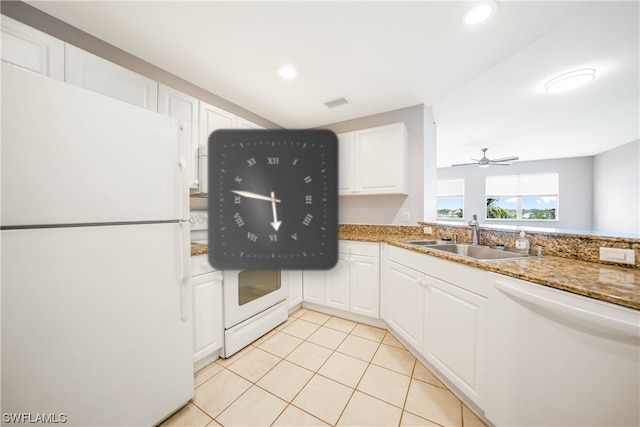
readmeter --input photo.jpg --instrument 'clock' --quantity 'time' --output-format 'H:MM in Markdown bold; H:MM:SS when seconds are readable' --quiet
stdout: **5:47**
